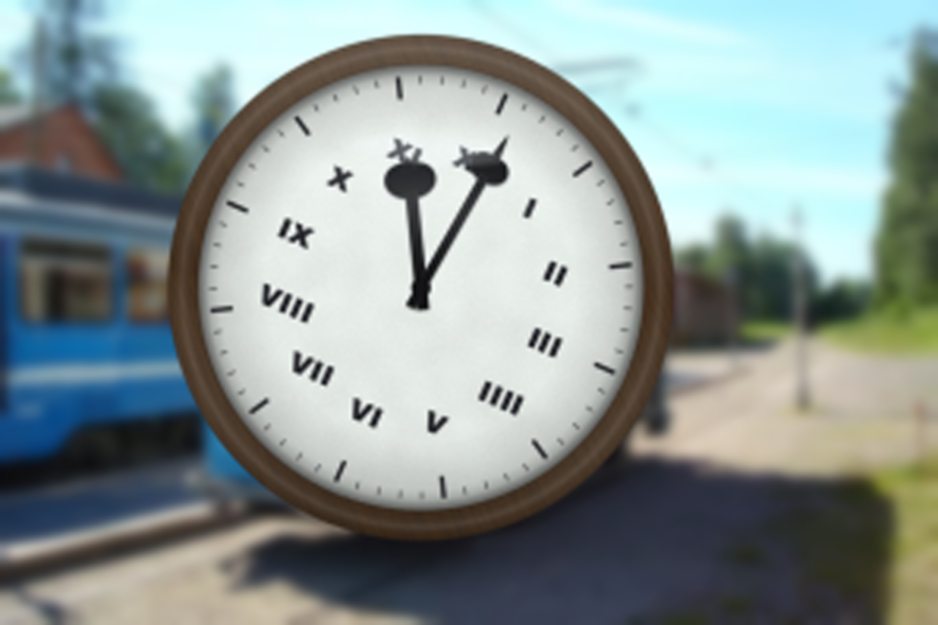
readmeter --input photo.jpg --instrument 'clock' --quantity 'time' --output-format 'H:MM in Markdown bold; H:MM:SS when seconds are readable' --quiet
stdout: **11:01**
